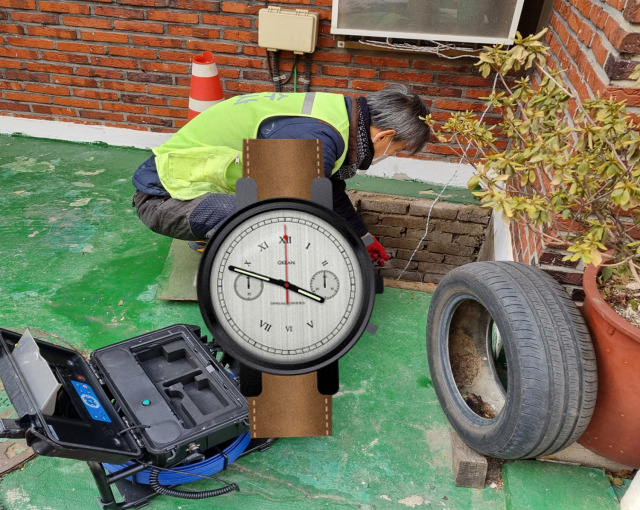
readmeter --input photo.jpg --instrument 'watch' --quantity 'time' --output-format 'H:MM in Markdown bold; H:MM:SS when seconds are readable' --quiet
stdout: **3:48**
